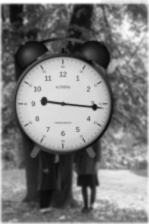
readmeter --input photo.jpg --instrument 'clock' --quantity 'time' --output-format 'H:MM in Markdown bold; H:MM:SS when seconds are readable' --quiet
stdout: **9:16**
